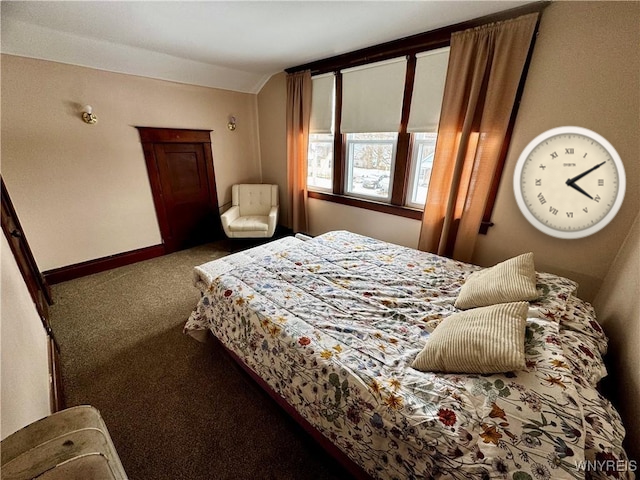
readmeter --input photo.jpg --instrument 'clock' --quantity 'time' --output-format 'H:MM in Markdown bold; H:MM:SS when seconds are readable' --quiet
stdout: **4:10**
